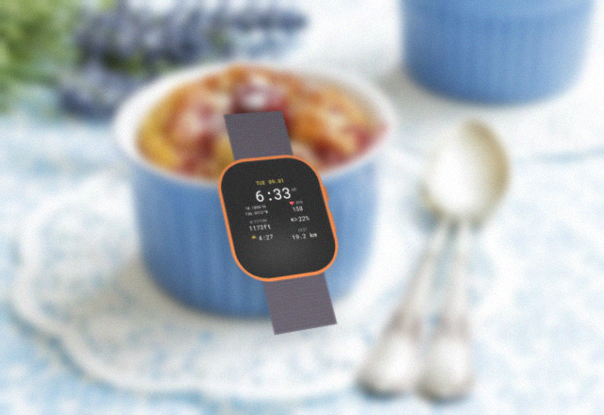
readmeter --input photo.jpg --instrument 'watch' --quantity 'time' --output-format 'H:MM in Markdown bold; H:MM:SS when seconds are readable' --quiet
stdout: **6:33**
